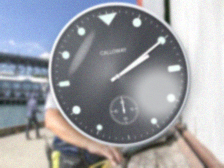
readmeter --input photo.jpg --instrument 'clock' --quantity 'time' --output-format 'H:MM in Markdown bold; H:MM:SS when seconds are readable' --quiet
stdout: **2:10**
